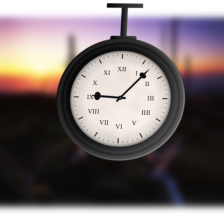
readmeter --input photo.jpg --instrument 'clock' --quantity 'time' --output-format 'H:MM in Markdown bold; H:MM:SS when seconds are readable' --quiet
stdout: **9:07**
